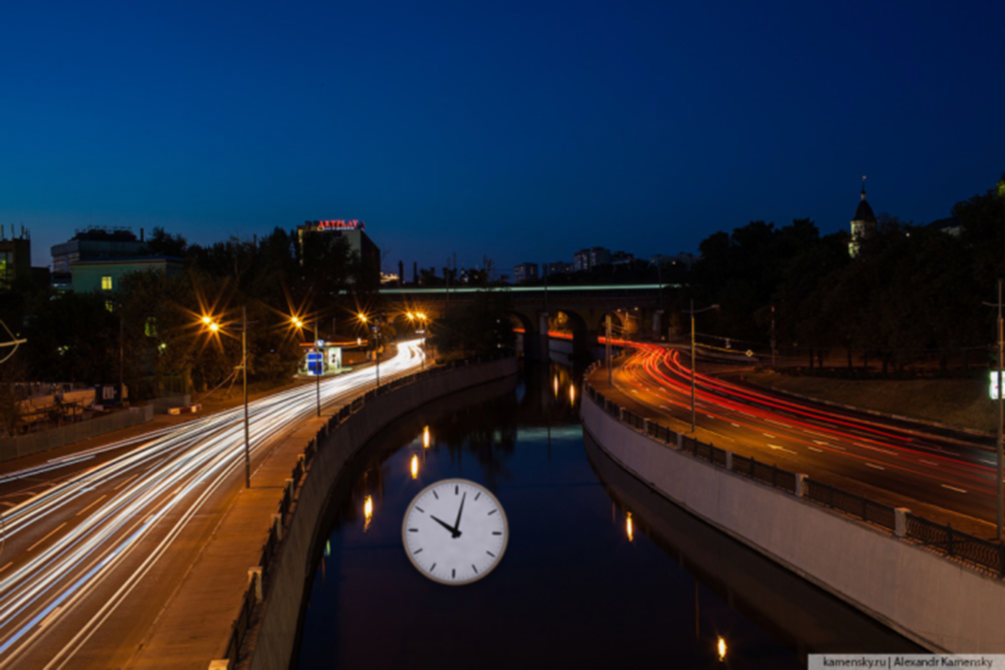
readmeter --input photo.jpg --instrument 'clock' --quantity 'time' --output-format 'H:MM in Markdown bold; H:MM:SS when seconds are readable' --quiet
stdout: **10:02**
